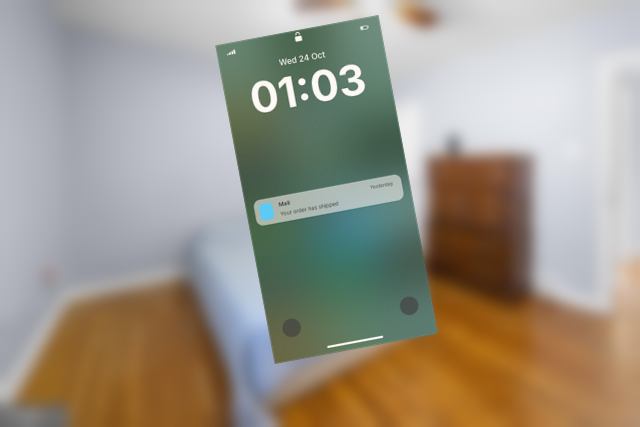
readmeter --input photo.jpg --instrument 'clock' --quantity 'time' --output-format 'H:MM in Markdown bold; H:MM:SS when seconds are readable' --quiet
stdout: **1:03**
